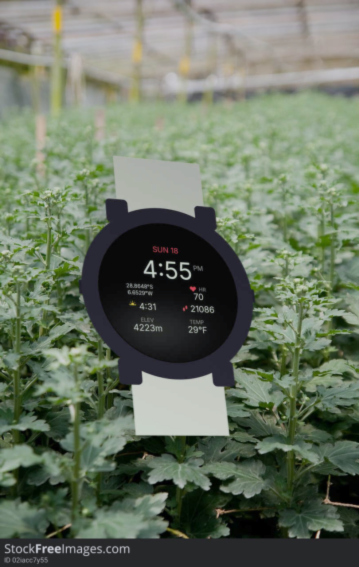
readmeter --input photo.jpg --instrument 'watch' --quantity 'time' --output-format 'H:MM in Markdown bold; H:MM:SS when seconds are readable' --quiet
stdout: **4:55**
